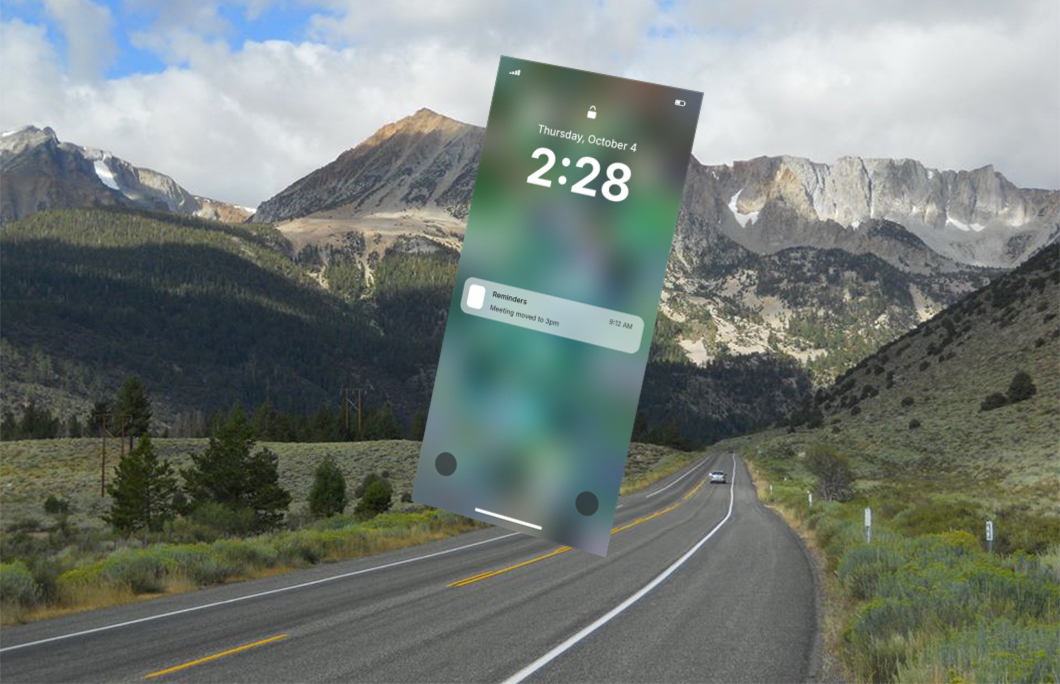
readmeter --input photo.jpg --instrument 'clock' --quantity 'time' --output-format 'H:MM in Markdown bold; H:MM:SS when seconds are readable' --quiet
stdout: **2:28**
